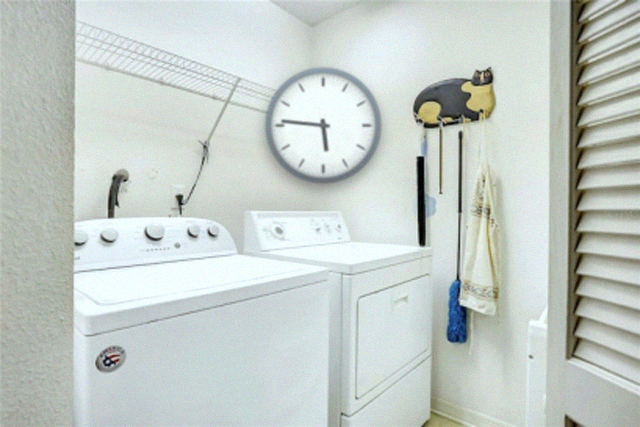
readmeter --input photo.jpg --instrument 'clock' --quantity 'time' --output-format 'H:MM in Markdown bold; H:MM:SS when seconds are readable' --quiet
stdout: **5:46**
